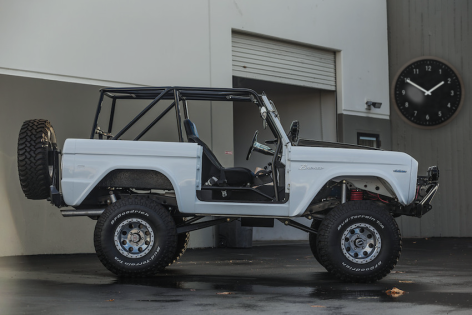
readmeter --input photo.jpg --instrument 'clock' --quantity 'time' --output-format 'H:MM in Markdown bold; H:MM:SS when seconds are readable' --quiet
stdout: **1:50**
